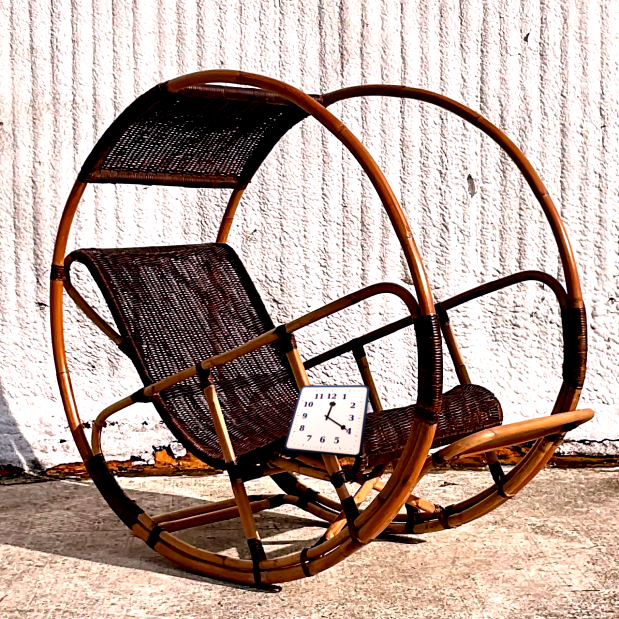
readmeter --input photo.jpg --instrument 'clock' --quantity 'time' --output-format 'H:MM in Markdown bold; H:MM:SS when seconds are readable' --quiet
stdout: **12:20**
